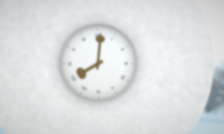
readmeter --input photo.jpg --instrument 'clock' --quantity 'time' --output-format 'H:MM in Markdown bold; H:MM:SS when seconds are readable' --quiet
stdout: **8:01**
